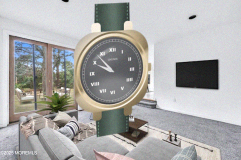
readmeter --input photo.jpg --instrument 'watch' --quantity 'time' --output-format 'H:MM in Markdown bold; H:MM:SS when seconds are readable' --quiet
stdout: **9:53**
